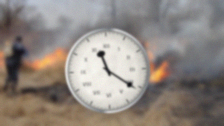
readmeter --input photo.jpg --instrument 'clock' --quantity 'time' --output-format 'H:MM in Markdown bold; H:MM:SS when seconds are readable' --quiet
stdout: **11:21**
